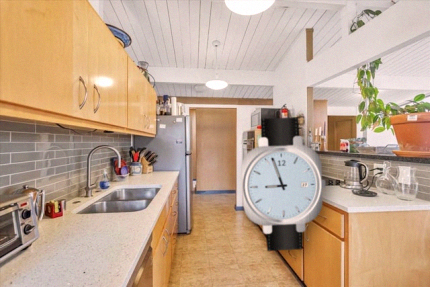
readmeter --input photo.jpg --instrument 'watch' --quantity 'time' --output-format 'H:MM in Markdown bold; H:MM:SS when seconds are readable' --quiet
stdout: **8:57**
